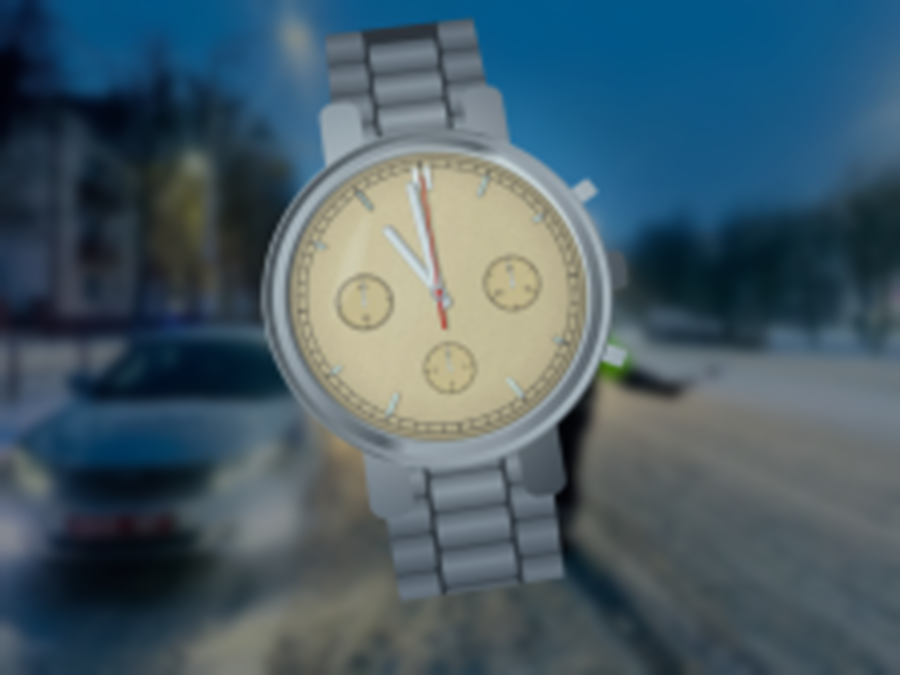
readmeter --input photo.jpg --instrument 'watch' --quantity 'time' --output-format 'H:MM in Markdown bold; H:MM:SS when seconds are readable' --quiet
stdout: **10:59**
